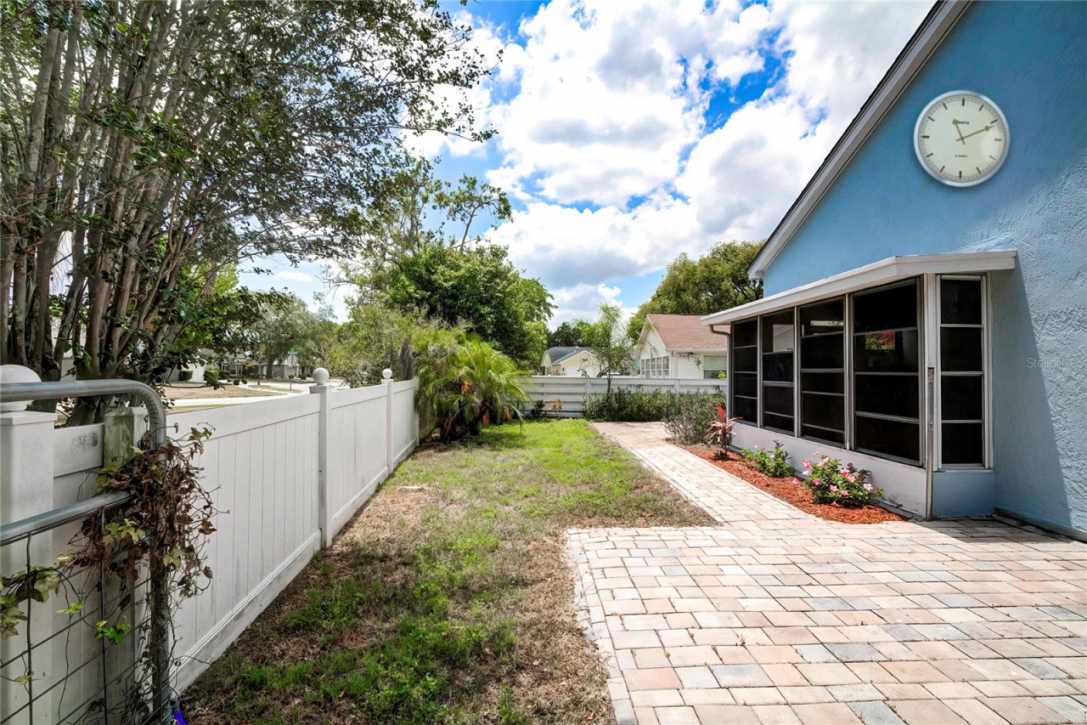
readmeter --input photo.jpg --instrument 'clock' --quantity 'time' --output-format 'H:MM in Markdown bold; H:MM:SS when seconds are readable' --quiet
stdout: **11:11**
